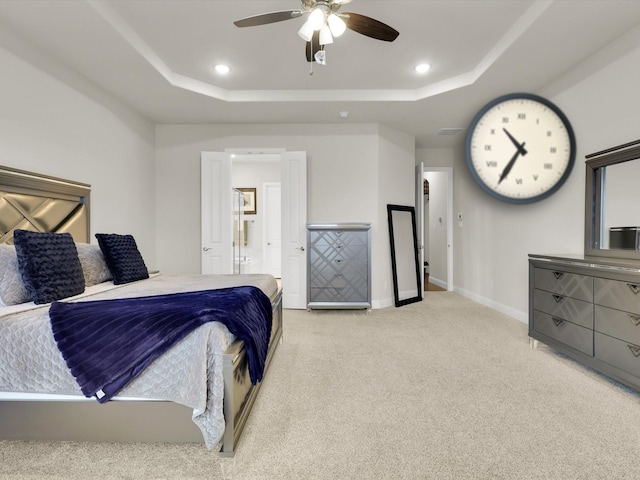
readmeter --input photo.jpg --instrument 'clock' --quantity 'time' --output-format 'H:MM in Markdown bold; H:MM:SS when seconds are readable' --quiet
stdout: **10:35**
